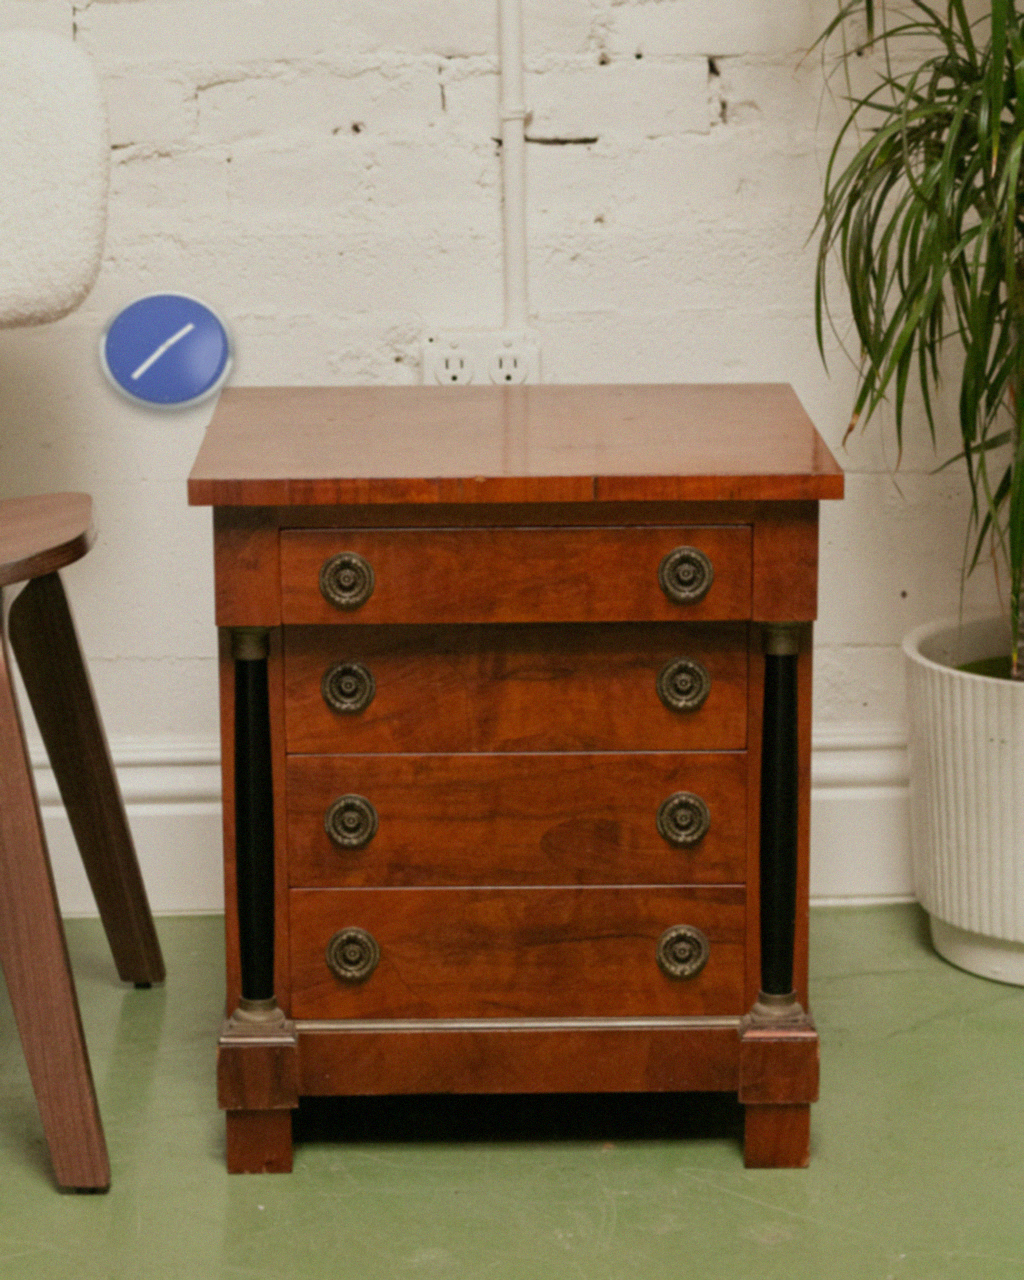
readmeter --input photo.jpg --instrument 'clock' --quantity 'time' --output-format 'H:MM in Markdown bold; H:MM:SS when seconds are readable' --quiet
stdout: **1:37**
